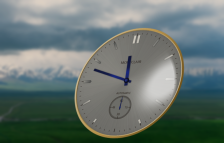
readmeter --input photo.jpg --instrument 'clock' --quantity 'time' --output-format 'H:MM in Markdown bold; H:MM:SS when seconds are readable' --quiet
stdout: **11:48**
